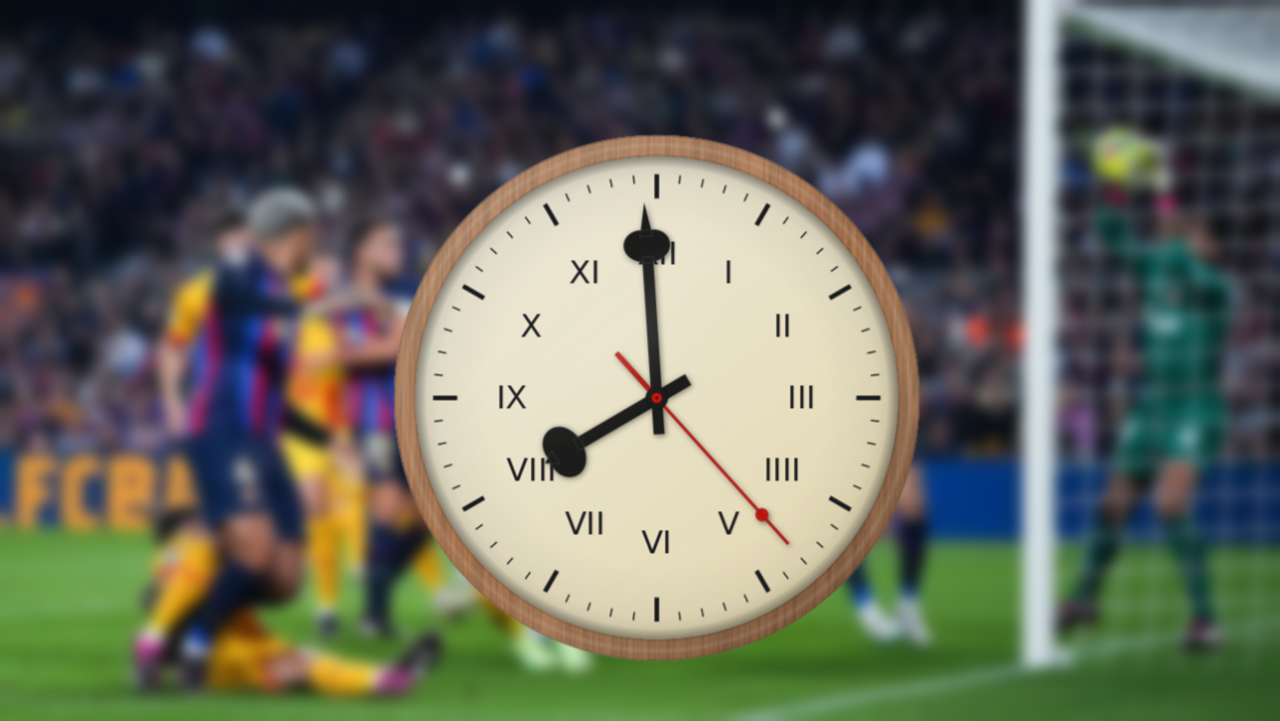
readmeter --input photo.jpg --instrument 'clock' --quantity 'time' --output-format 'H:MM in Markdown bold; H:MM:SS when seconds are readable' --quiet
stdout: **7:59:23**
